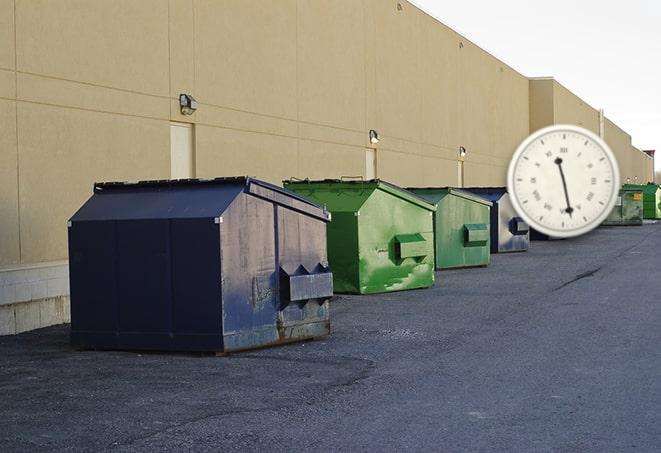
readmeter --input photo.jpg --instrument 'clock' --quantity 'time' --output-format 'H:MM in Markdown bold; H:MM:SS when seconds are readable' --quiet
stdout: **11:28**
